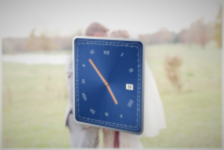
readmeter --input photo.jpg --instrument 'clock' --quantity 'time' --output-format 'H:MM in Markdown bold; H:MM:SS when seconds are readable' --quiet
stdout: **4:53**
